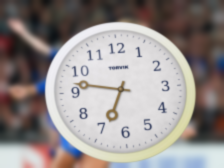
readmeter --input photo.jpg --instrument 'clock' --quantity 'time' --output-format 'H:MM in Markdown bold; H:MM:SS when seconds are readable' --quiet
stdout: **6:47**
